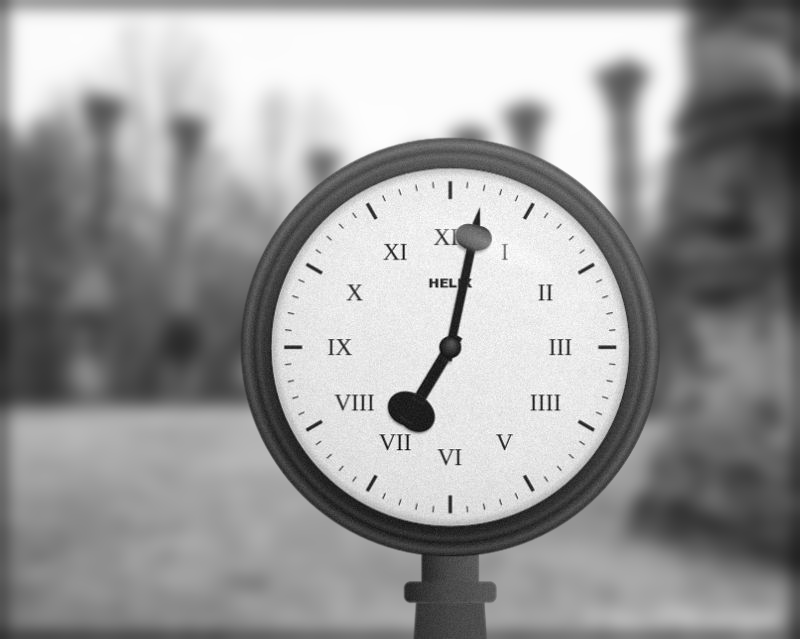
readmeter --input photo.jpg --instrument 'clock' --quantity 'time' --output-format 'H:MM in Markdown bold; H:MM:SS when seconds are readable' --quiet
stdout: **7:02**
